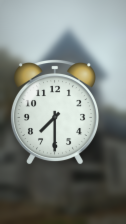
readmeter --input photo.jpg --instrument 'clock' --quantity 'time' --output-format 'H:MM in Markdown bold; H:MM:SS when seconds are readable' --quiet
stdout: **7:30**
